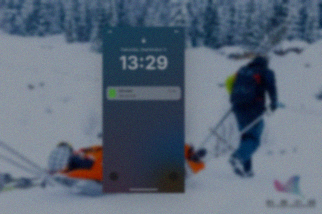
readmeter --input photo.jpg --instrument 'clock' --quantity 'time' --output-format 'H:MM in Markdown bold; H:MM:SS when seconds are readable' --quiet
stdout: **13:29**
